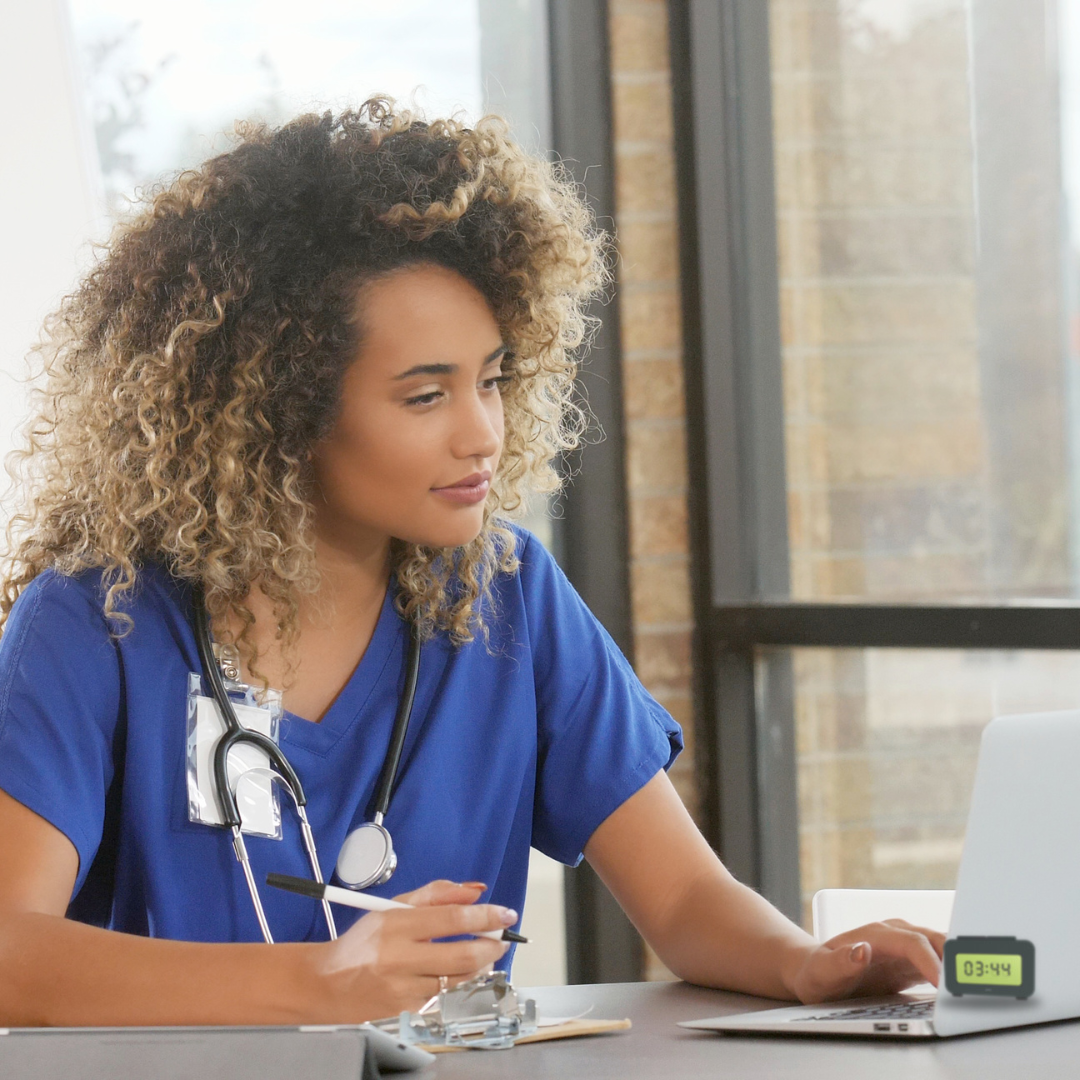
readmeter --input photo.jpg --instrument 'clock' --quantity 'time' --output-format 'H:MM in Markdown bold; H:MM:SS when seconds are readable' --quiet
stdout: **3:44**
